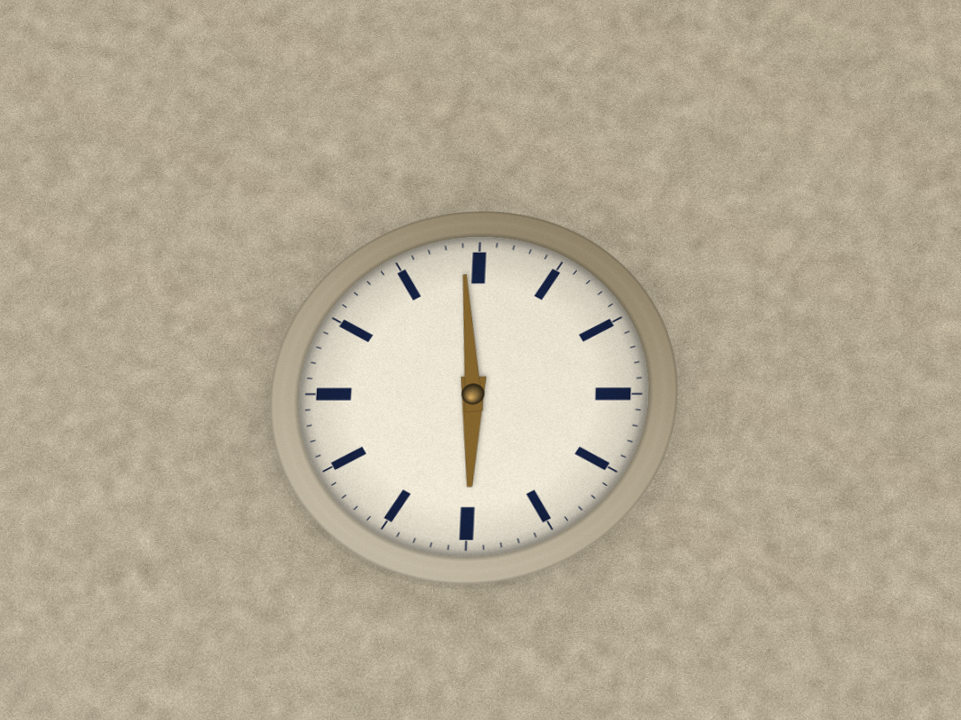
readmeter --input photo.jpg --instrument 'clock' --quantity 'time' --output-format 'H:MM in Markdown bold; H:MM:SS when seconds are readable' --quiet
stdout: **5:59**
